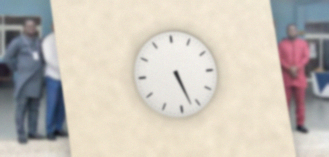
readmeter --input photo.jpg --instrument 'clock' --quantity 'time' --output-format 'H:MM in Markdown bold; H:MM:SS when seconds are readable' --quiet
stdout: **5:27**
